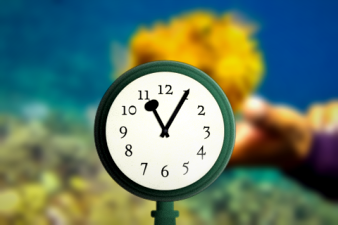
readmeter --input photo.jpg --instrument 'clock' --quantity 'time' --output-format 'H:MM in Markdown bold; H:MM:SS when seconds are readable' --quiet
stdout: **11:05**
